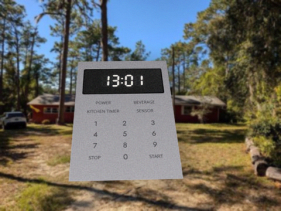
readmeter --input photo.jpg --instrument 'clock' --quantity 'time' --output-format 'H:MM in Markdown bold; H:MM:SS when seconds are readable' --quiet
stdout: **13:01**
